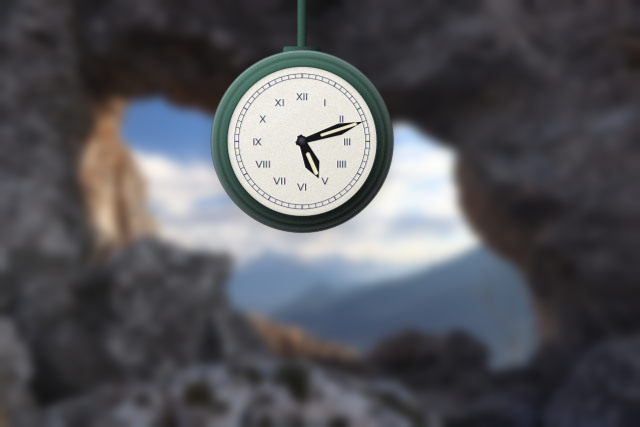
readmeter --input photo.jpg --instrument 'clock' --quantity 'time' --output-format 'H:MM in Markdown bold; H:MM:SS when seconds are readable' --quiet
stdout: **5:12**
